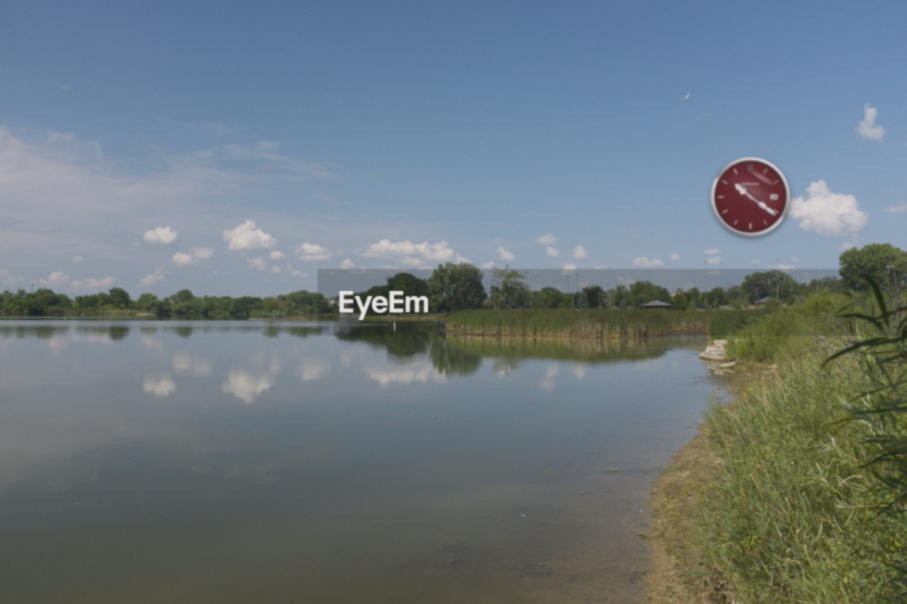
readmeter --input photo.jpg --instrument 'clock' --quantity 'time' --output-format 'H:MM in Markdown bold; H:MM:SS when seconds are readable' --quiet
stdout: **10:21**
